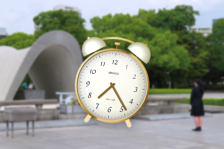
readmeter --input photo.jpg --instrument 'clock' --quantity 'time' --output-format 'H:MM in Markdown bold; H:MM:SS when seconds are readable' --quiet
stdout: **7:24**
